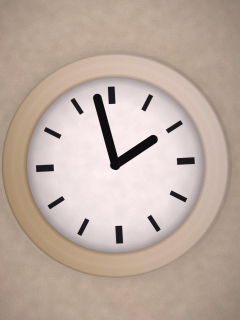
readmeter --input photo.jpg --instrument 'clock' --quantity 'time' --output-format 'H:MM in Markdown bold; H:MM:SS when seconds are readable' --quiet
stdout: **1:58**
